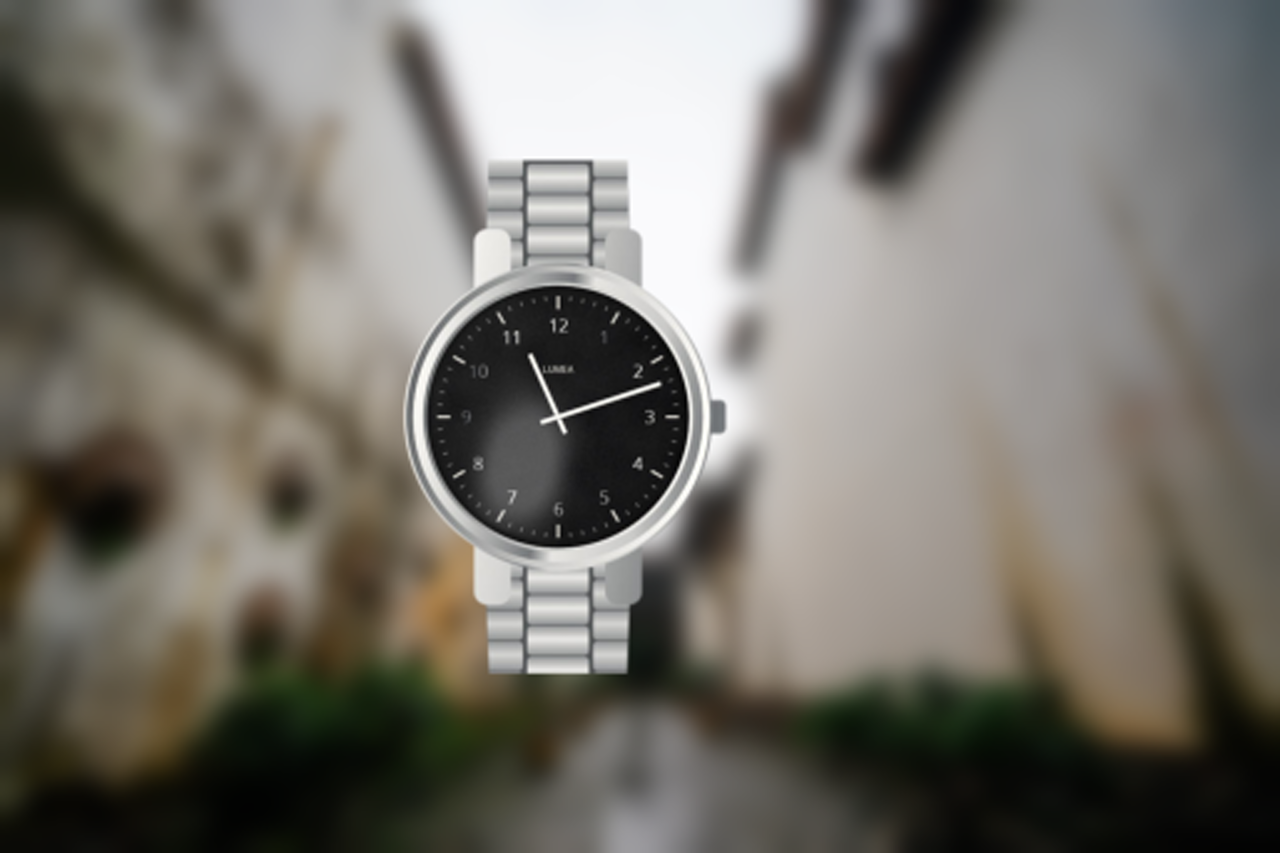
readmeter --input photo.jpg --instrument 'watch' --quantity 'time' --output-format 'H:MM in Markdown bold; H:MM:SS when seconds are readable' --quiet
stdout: **11:12**
